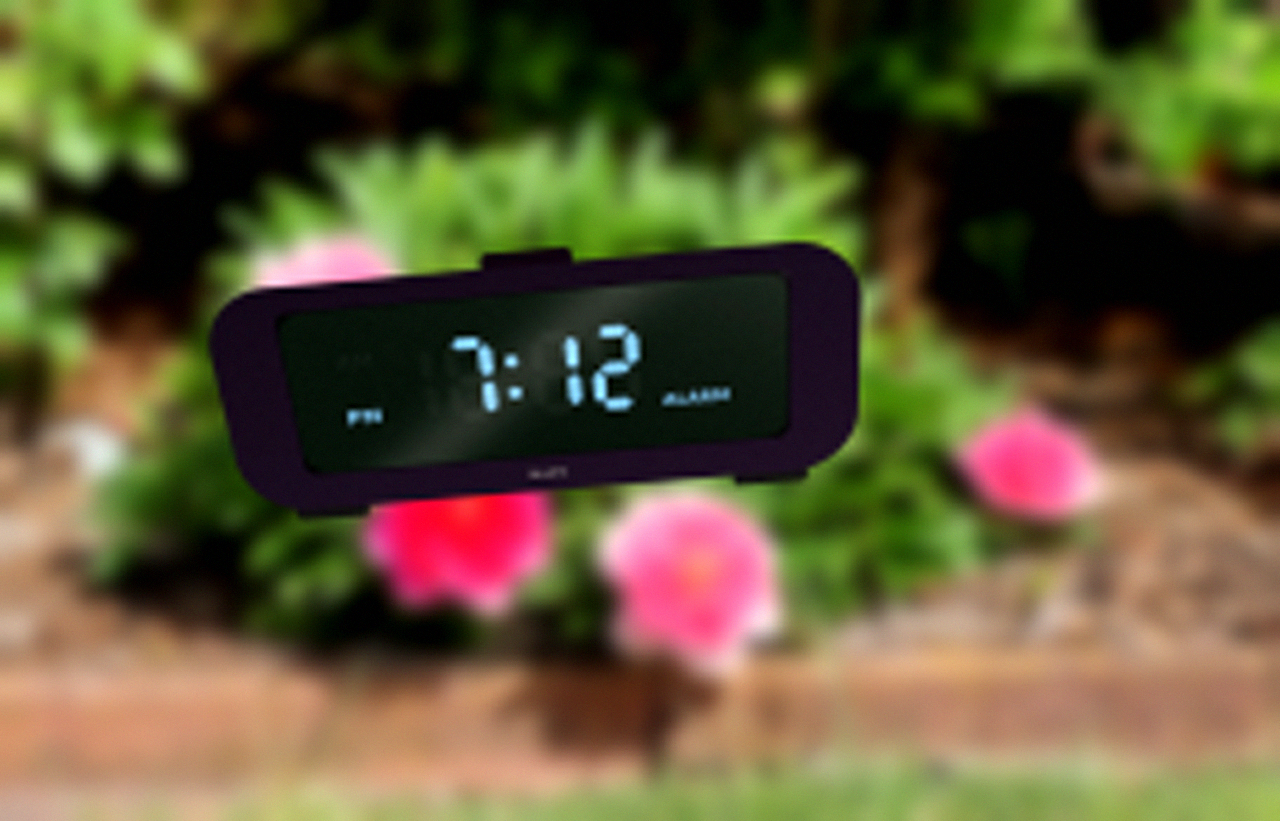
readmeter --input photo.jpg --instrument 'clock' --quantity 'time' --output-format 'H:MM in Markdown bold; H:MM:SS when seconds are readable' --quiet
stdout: **7:12**
